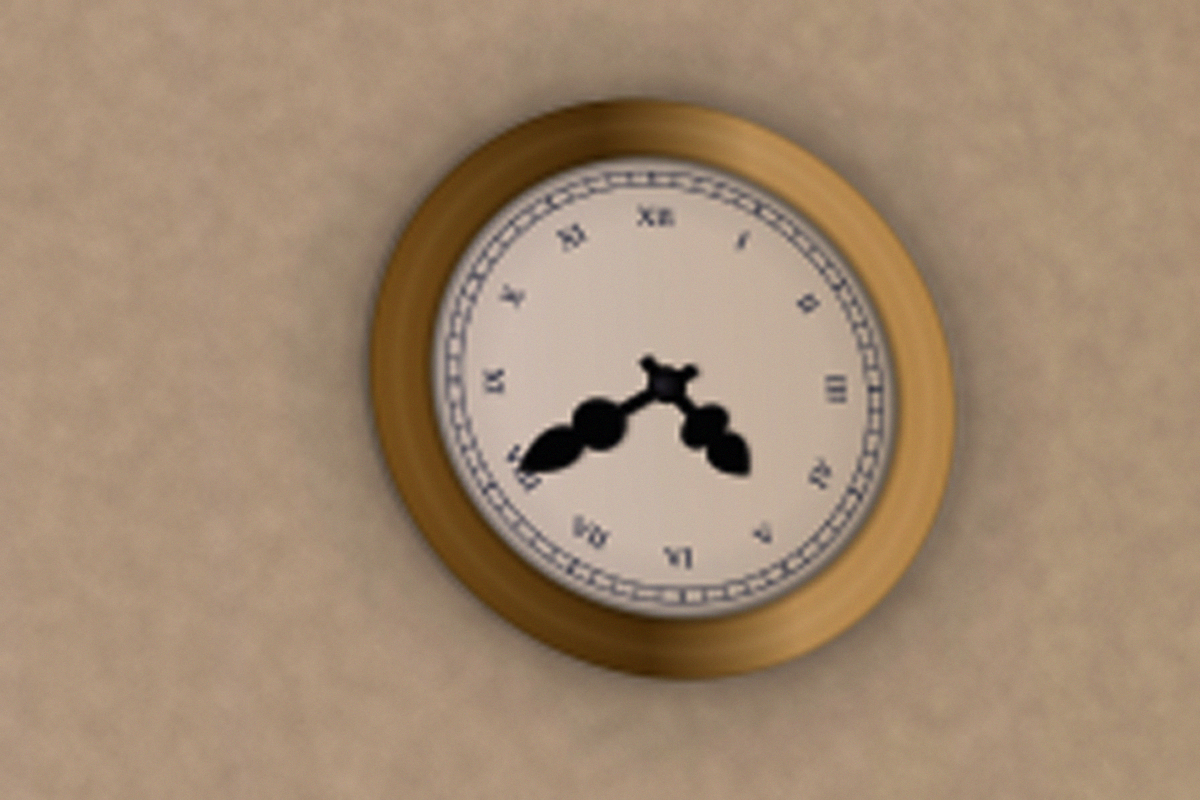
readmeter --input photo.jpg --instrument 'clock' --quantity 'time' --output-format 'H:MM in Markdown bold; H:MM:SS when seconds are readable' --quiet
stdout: **4:40**
